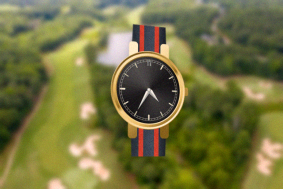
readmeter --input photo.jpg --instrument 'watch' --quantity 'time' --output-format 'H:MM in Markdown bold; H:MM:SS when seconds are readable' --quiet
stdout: **4:35**
